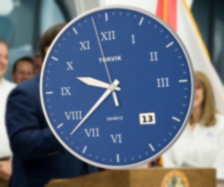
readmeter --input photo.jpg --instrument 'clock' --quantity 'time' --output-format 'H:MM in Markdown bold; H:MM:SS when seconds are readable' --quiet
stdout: **9:37:58**
